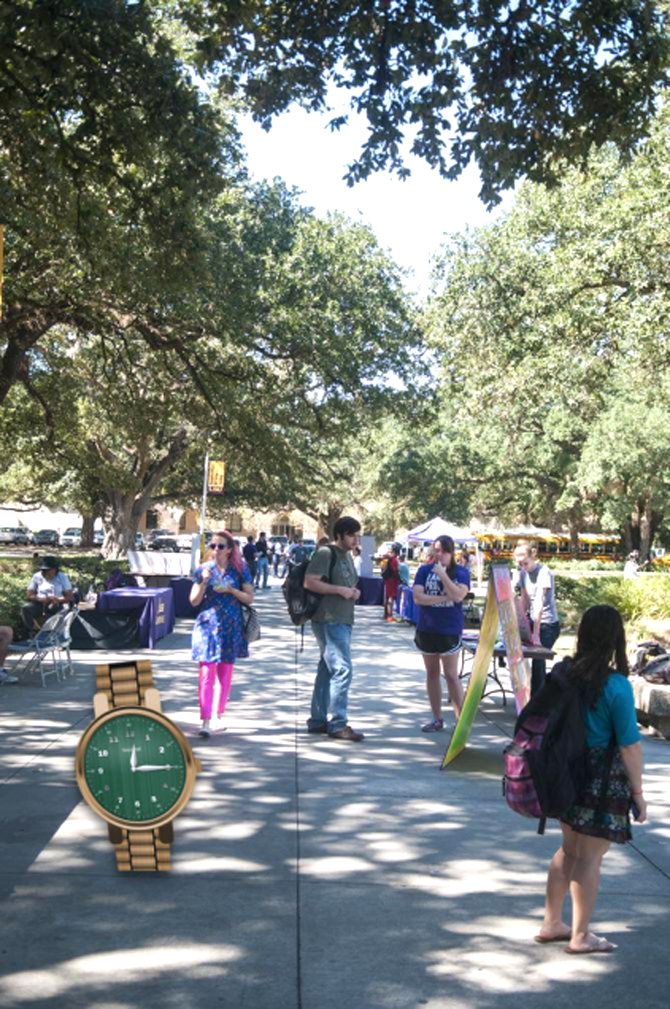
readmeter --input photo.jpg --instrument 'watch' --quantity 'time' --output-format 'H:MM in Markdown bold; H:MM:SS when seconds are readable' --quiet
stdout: **12:15**
